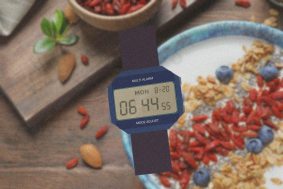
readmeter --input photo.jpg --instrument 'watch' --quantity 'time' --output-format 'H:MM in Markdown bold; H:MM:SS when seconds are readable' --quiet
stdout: **6:44:55**
